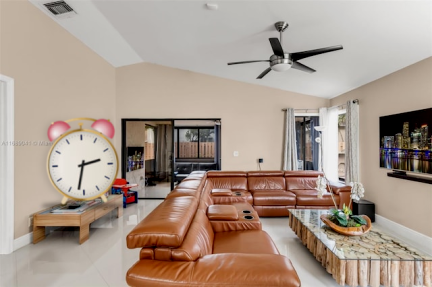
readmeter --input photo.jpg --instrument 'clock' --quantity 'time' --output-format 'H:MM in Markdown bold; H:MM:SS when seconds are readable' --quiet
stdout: **2:32**
